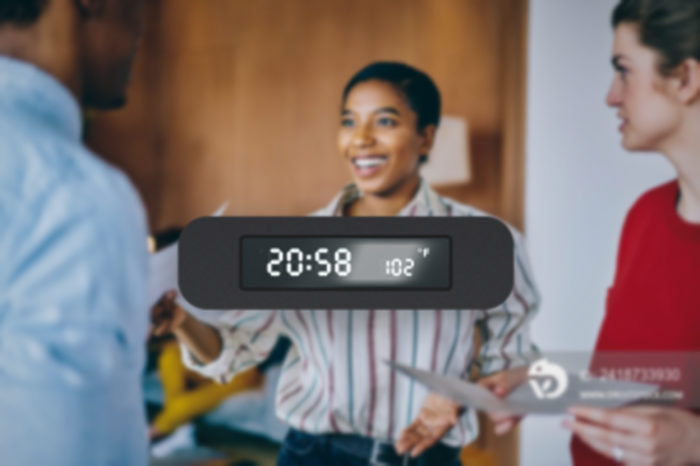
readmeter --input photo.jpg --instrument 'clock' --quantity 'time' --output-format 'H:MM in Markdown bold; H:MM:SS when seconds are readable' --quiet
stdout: **20:58**
